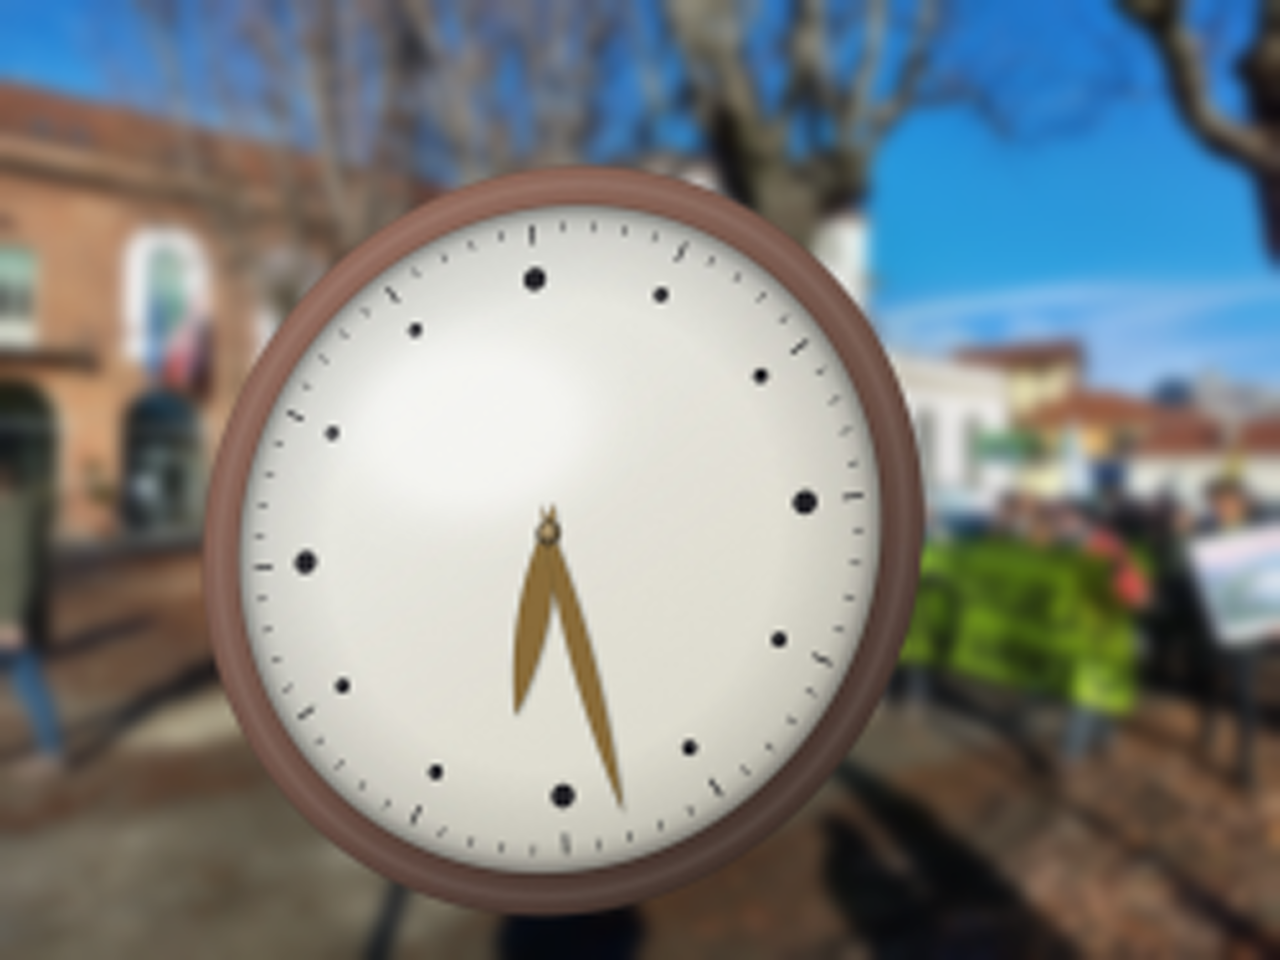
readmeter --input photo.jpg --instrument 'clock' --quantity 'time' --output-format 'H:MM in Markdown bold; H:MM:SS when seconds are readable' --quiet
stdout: **6:28**
